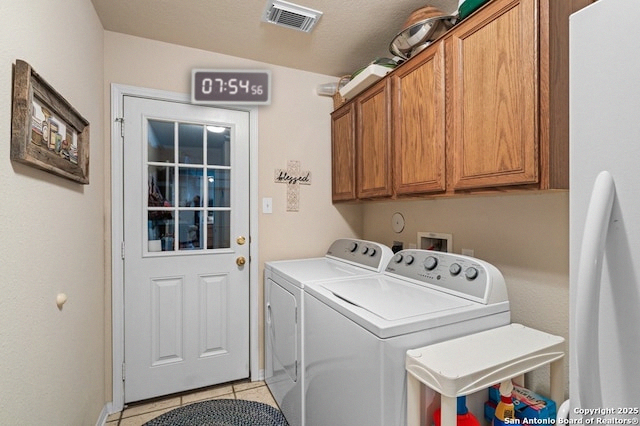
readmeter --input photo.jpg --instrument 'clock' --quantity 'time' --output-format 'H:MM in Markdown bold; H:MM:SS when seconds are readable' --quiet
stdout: **7:54**
